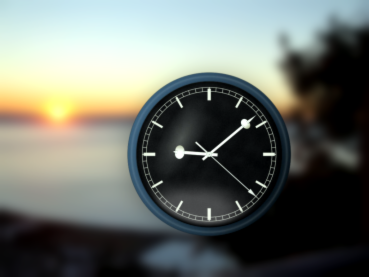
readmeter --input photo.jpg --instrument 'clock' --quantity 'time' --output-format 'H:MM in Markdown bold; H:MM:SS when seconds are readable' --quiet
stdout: **9:08:22**
